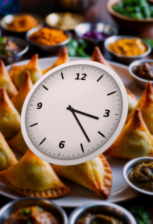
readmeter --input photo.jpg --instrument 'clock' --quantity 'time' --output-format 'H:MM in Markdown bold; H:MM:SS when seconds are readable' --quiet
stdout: **3:23**
